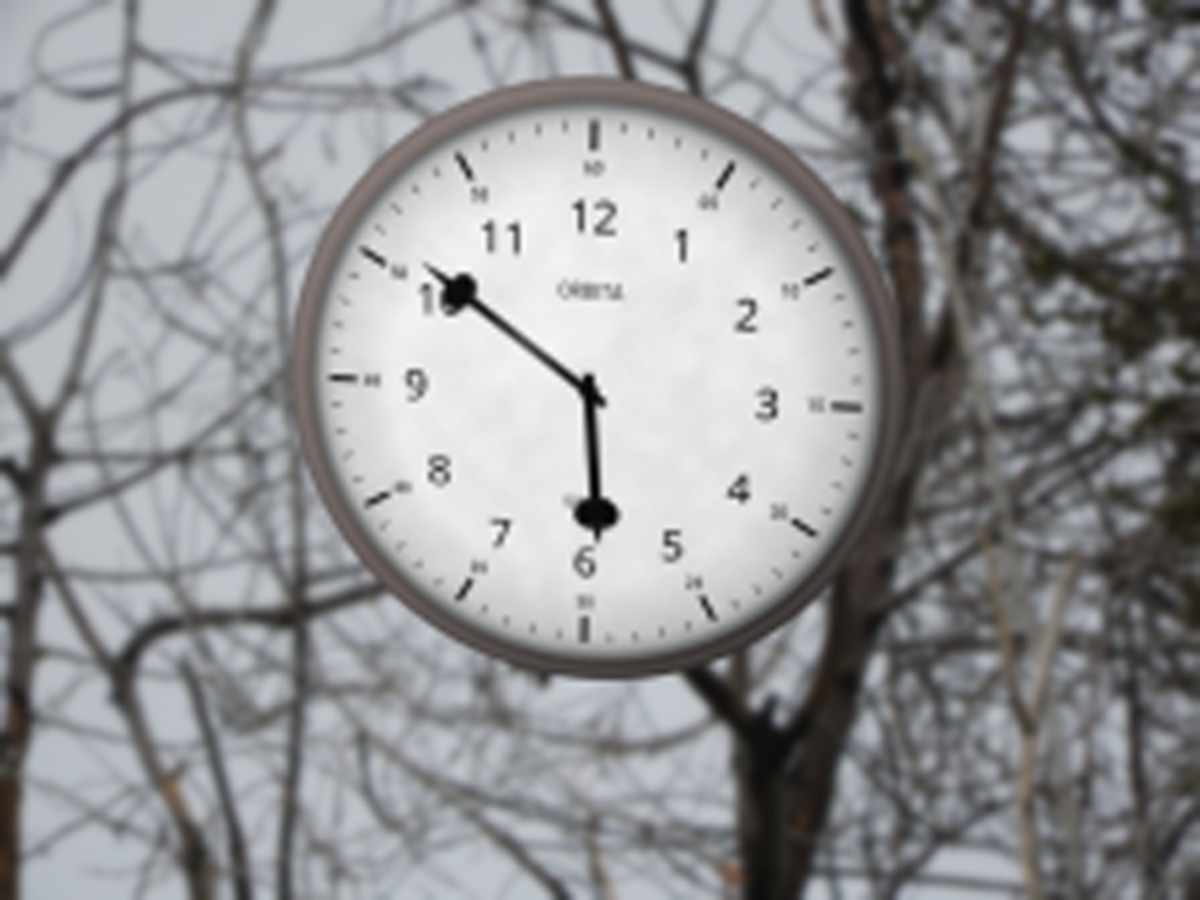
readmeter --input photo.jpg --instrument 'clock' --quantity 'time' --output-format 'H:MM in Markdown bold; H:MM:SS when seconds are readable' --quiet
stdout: **5:51**
